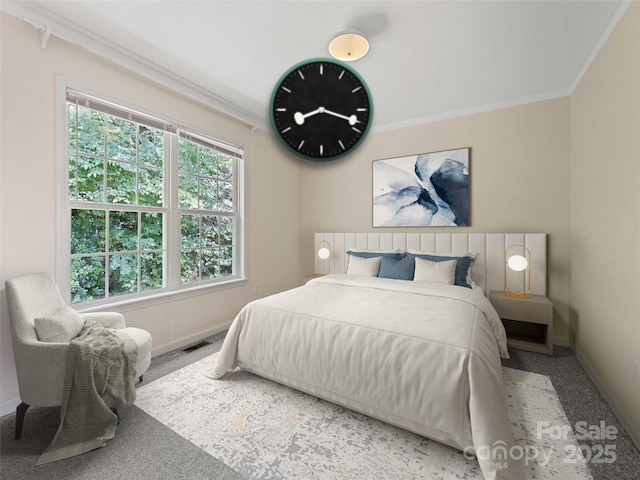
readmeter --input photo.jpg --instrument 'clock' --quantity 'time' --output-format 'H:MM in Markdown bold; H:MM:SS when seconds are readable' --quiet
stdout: **8:18**
